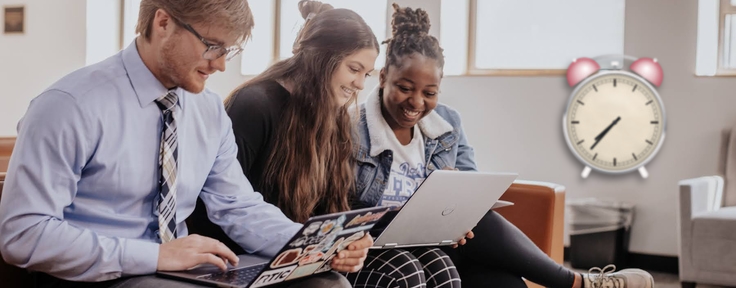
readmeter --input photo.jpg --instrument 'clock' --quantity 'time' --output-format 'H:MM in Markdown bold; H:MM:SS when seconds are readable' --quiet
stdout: **7:37**
